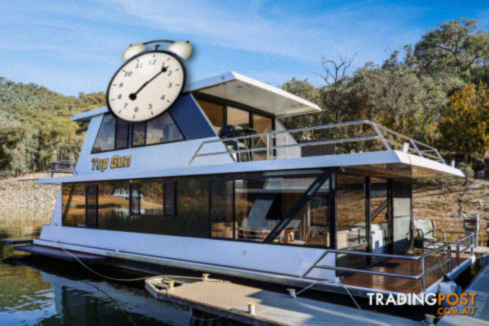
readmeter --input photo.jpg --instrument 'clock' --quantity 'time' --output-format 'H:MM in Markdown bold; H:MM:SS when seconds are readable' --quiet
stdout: **7:07**
